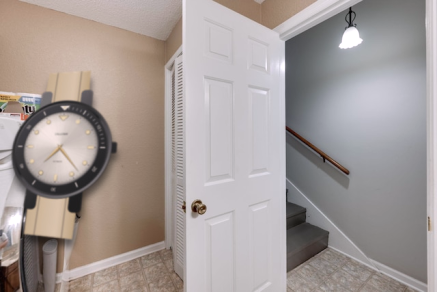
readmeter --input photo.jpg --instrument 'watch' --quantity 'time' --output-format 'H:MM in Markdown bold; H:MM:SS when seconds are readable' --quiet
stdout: **7:23**
